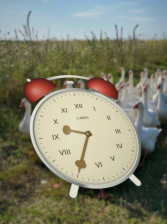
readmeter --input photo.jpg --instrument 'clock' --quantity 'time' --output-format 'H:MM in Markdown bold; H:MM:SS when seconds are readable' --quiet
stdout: **9:35**
